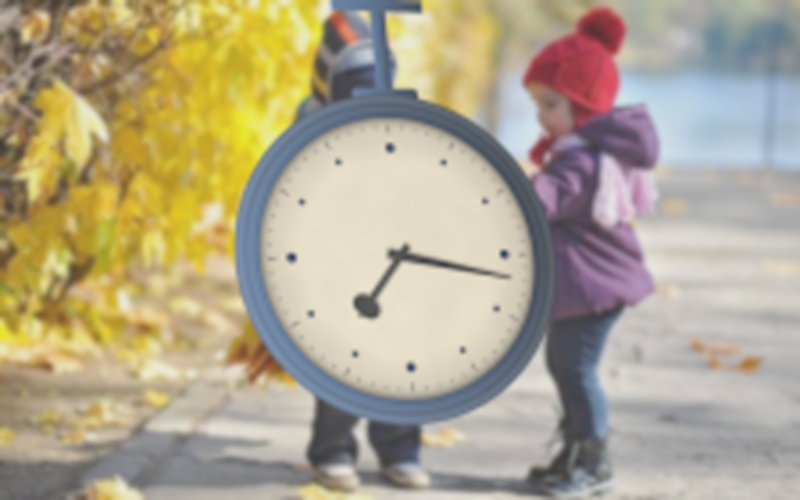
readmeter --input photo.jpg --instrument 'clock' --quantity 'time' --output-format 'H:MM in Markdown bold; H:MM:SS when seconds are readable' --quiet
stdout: **7:17**
